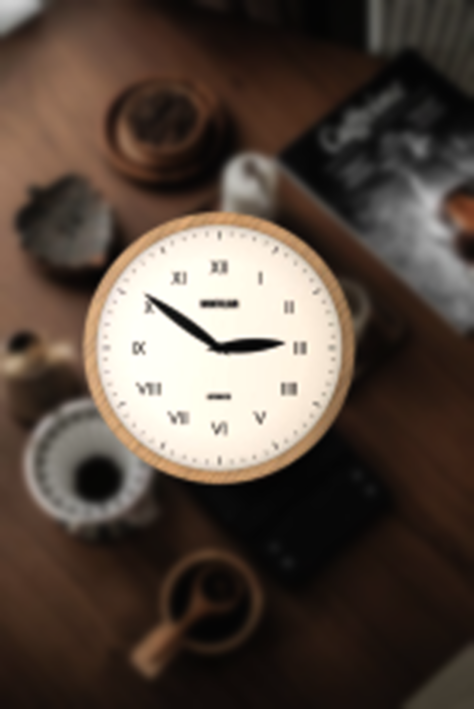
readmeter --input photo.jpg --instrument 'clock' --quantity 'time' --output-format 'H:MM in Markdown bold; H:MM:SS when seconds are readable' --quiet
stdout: **2:51**
